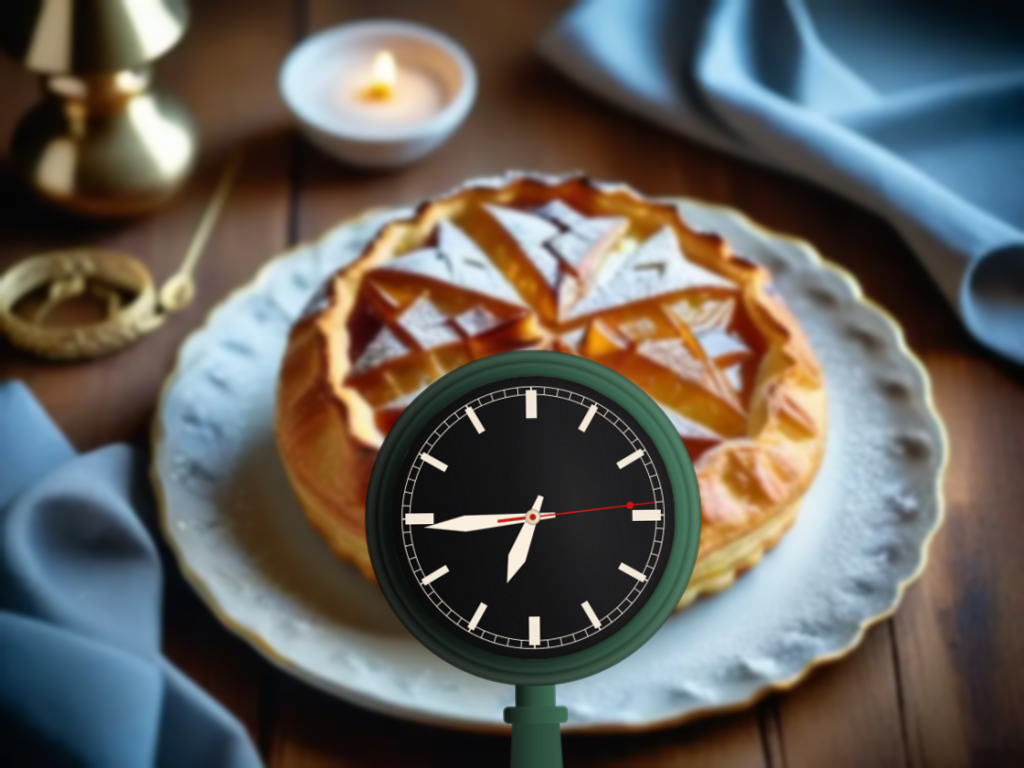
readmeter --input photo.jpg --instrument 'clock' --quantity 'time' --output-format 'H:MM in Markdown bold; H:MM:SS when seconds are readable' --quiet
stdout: **6:44:14**
